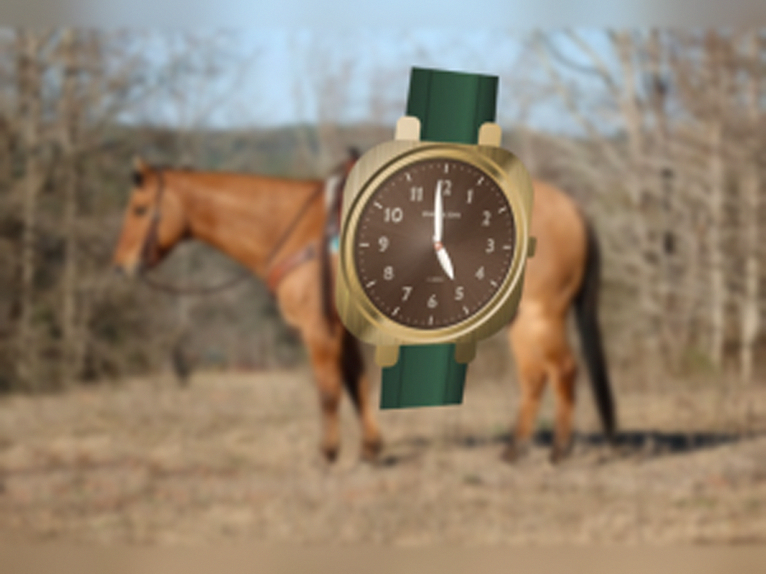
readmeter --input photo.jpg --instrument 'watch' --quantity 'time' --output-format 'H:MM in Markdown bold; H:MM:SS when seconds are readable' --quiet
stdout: **4:59**
